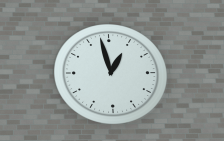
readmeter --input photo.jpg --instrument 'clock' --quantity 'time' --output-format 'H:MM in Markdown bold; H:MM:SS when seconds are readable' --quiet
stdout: **12:58**
